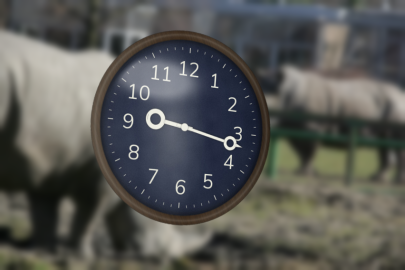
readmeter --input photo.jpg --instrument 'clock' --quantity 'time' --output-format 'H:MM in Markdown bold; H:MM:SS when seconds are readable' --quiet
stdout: **9:17**
